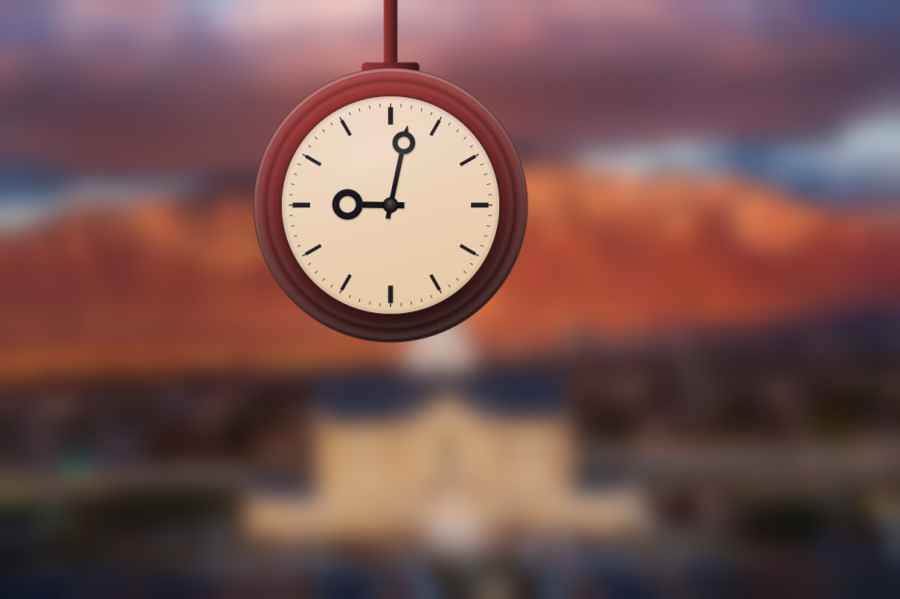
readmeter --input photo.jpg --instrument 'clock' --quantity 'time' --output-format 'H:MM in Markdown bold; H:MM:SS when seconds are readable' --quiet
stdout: **9:02**
